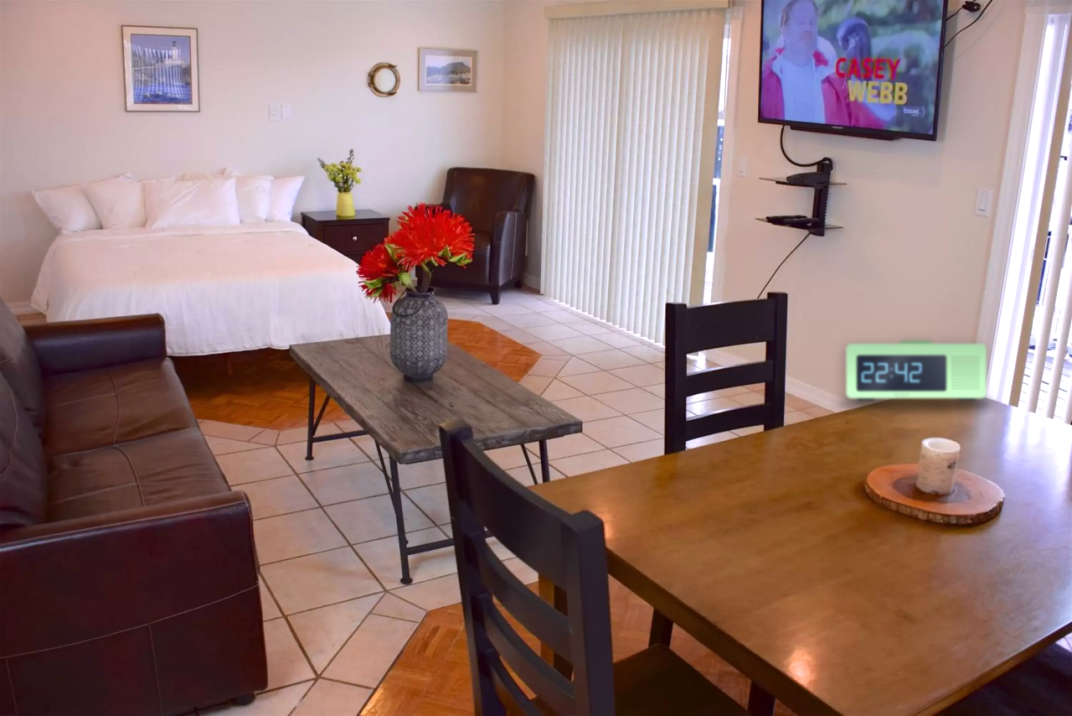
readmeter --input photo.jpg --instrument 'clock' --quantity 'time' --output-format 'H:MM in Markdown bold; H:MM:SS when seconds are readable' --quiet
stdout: **22:42**
